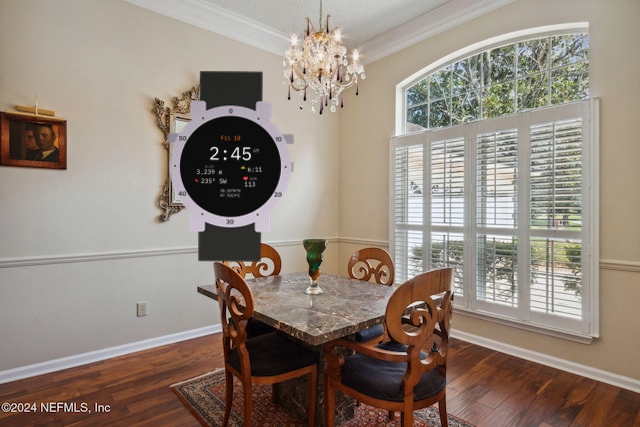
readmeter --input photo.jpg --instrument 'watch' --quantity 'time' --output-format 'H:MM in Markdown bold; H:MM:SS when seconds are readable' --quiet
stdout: **2:45**
